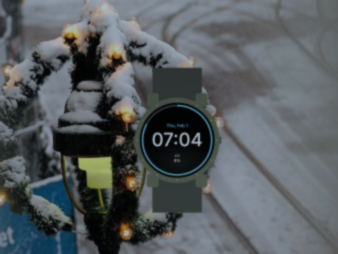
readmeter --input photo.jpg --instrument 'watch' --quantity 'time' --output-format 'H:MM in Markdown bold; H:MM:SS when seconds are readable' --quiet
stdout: **7:04**
